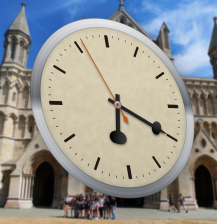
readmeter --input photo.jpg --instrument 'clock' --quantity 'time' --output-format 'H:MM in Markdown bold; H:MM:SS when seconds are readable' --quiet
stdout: **6:19:56**
